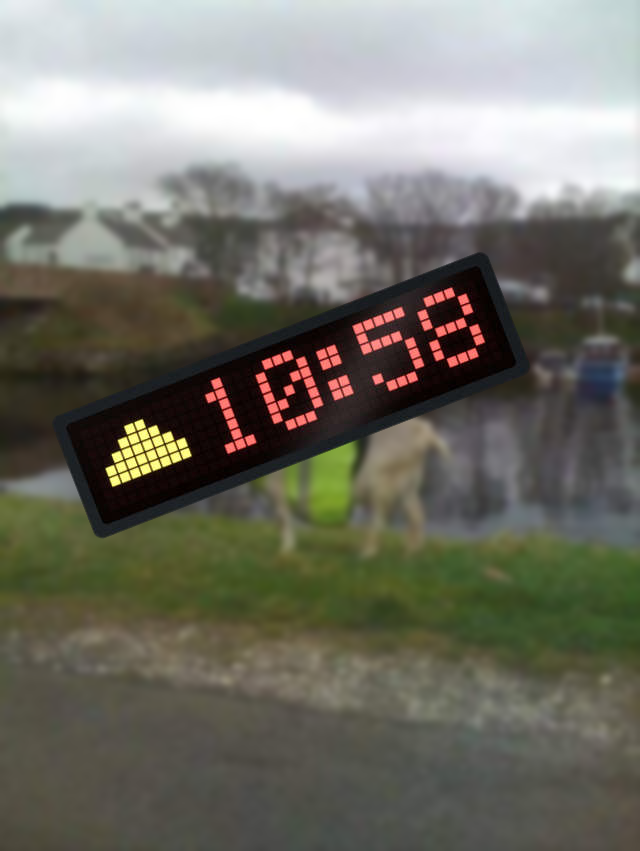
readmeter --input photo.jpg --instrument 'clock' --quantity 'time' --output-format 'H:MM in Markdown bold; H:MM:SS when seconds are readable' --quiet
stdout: **10:58**
